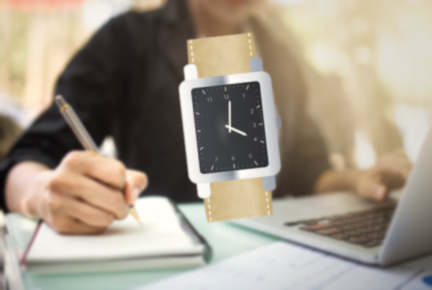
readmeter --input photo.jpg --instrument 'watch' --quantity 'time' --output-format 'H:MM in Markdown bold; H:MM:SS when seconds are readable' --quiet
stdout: **4:01**
